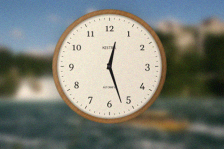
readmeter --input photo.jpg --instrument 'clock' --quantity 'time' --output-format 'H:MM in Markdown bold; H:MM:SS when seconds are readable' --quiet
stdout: **12:27**
